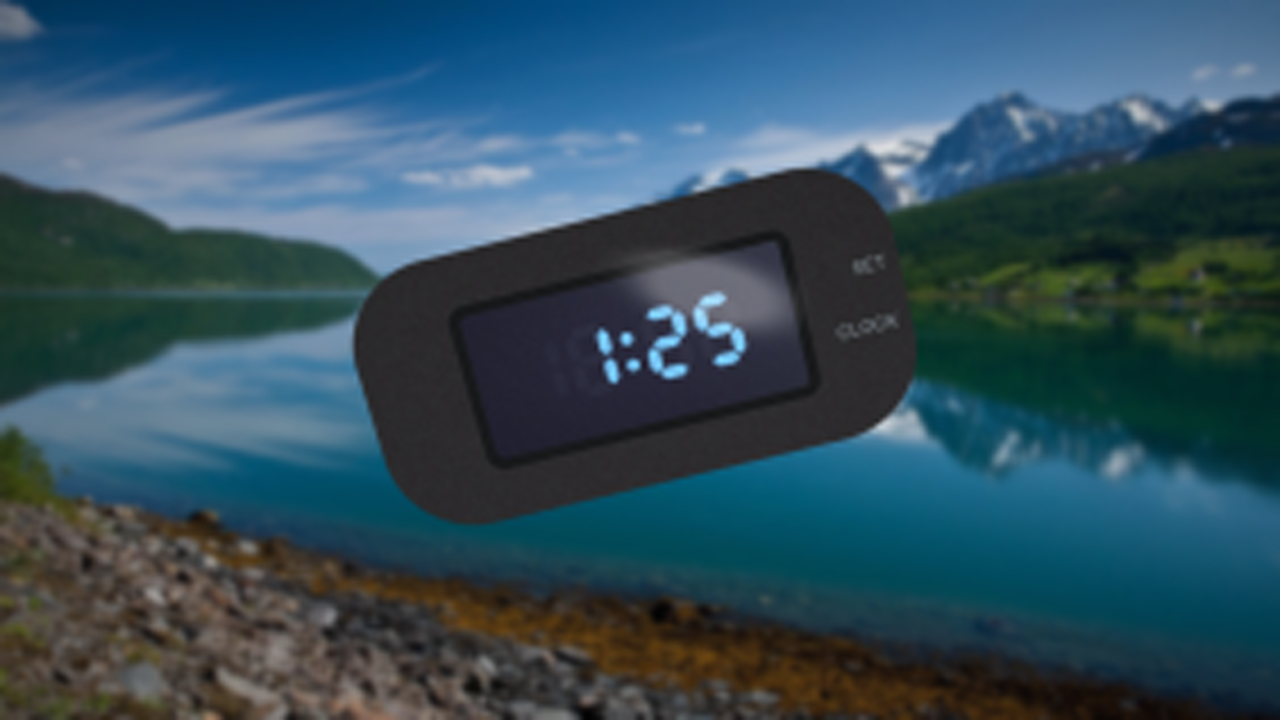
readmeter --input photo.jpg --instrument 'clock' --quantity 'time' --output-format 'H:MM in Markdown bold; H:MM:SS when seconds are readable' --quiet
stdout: **1:25**
